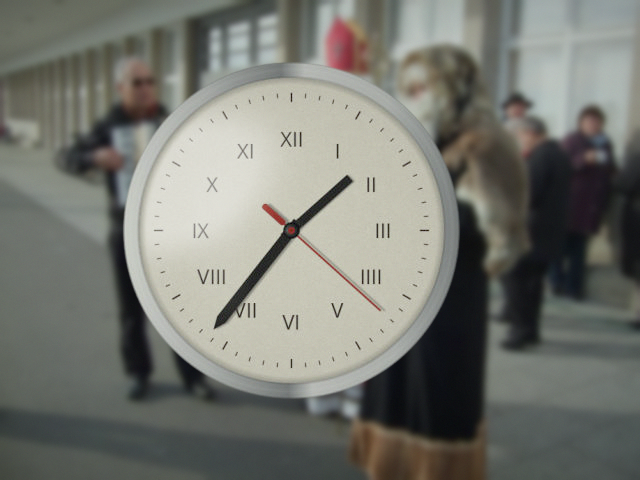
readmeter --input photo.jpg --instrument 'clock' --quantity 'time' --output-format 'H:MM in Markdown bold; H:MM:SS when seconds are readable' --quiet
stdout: **1:36:22**
